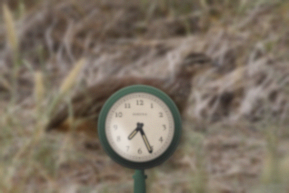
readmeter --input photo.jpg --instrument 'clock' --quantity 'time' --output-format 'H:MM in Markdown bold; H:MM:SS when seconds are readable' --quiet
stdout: **7:26**
